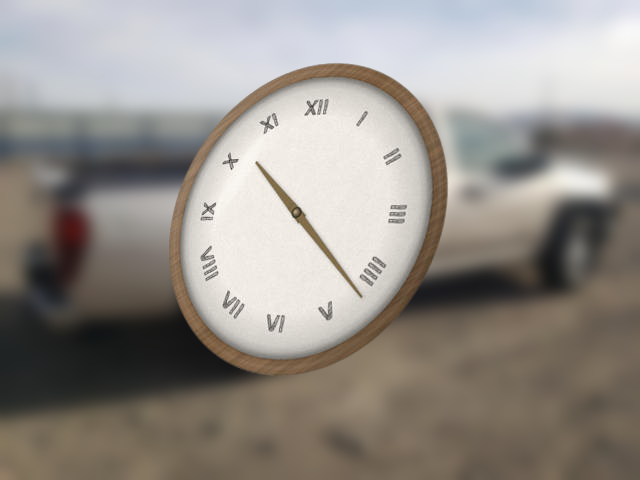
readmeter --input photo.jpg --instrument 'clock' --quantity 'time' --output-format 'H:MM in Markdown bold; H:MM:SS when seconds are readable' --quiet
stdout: **10:22**
